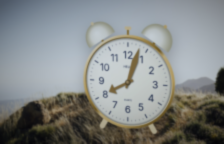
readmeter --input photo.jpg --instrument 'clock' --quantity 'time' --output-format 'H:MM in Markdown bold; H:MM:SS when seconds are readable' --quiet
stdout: **8:03**
